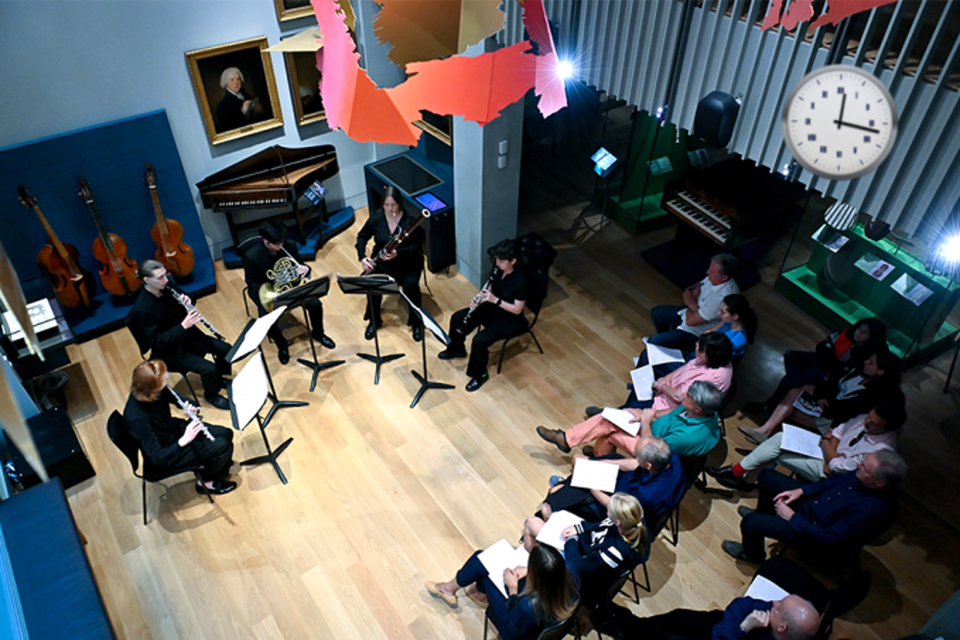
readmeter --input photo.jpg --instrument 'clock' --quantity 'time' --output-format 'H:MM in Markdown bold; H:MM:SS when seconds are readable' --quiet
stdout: **12:17**
